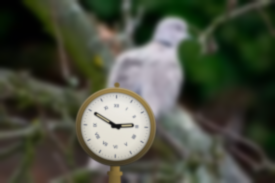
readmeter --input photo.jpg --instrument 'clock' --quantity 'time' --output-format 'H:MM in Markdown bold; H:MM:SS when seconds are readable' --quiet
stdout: **2:50**
